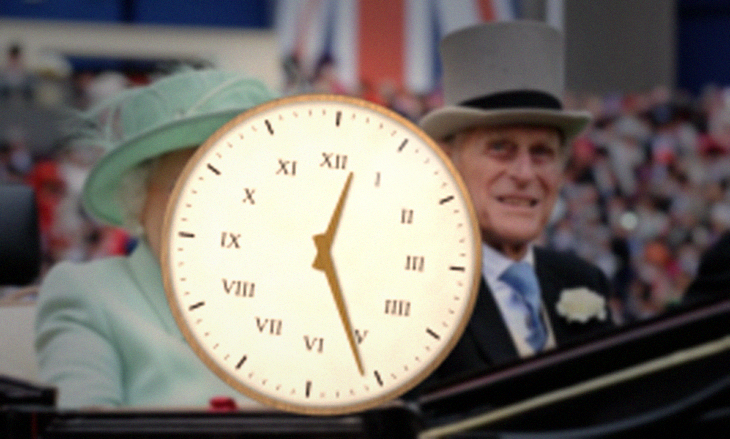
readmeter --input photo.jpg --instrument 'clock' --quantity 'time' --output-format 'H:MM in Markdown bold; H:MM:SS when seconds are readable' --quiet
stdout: **12:26**
